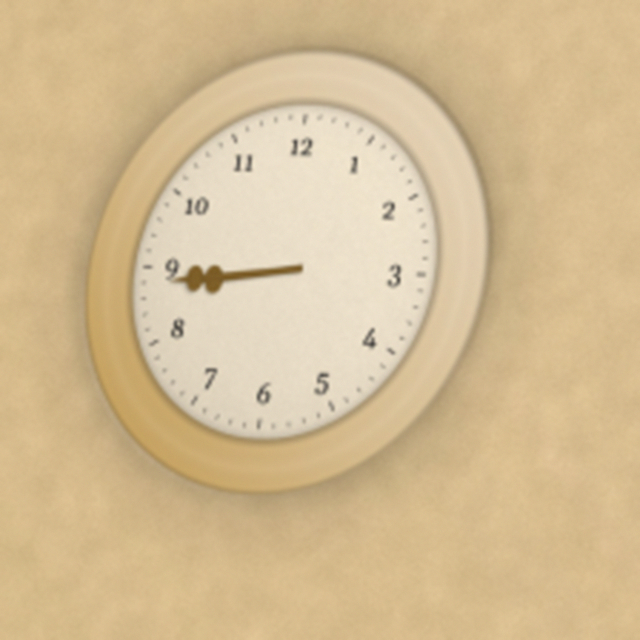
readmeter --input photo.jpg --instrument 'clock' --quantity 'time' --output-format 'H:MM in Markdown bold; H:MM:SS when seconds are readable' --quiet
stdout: **8:44**
